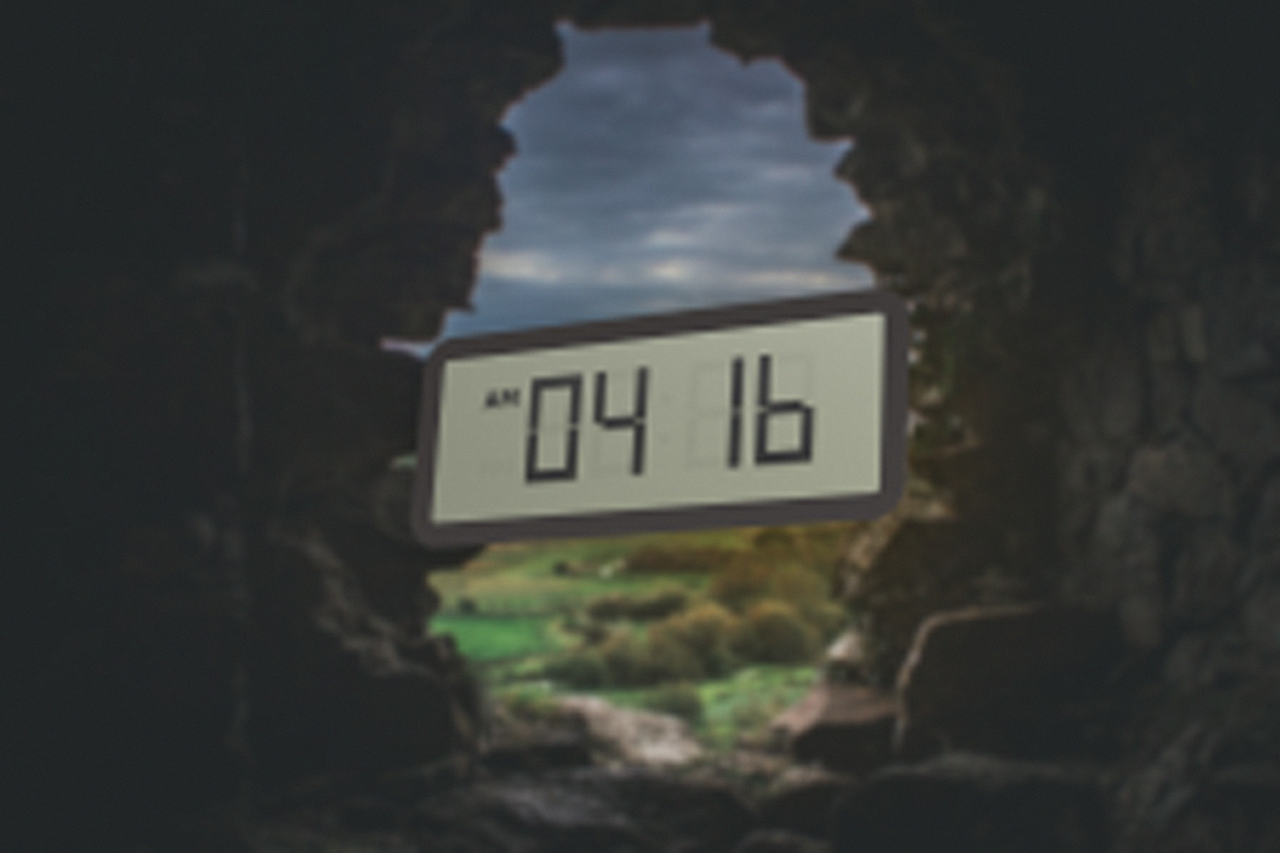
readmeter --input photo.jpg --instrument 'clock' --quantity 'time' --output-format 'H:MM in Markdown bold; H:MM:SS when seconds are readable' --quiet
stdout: **4:16**
